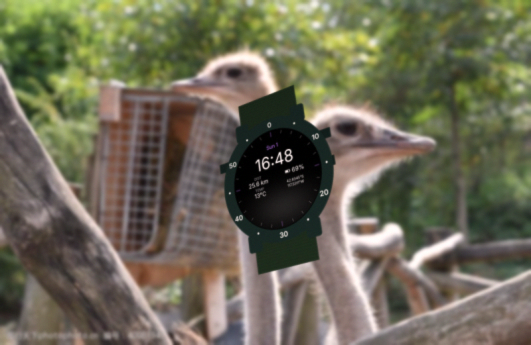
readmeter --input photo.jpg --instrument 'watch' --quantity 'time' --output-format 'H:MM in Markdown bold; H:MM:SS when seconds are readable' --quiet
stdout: **16:48**
